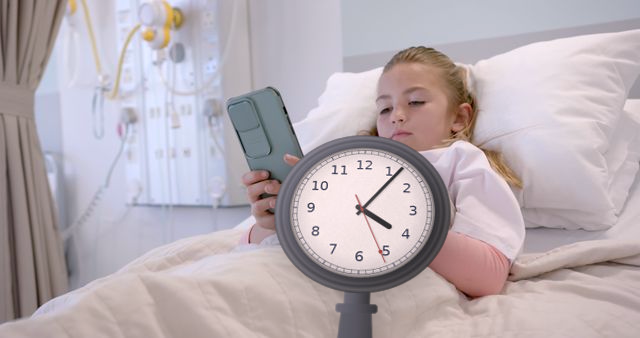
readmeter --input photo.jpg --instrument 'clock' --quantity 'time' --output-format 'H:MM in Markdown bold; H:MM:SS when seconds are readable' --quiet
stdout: **4:06:26**
